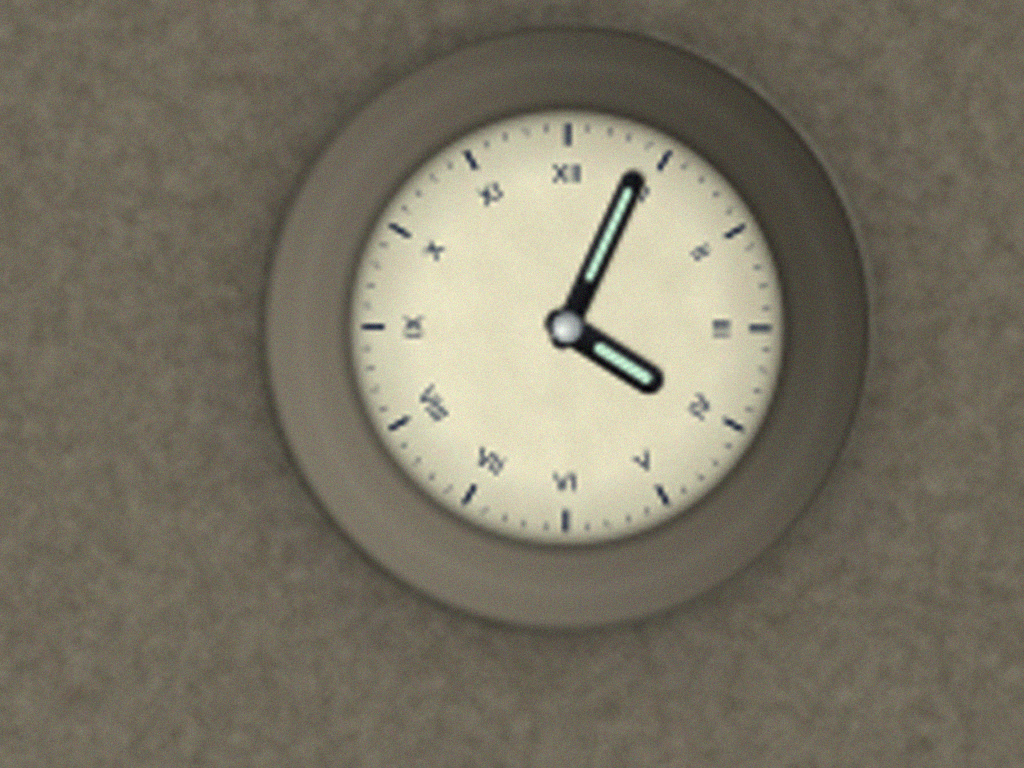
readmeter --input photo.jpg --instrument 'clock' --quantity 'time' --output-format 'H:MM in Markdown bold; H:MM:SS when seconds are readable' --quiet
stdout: **4:04**
